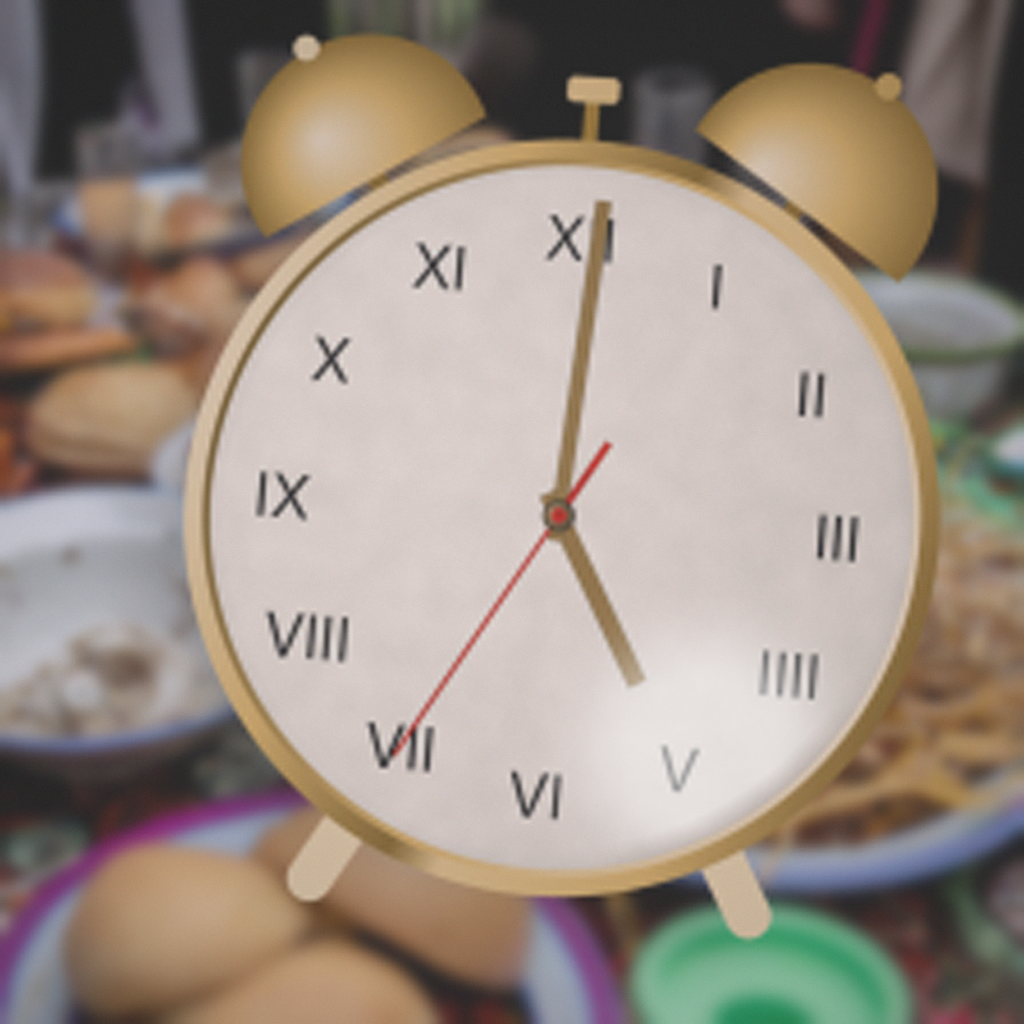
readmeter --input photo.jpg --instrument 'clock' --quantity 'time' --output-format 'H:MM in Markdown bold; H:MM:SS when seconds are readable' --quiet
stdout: **5:00:35**
